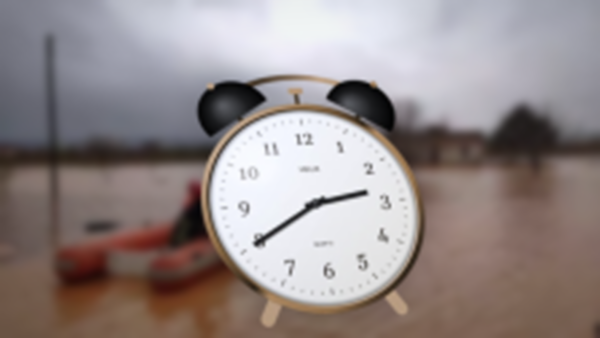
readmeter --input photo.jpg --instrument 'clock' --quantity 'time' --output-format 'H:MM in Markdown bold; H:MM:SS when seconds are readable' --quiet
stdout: **2:40**
